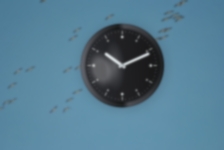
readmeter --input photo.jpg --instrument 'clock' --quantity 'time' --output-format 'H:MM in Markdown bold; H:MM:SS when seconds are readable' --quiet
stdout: **10:11**
